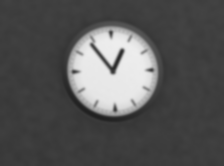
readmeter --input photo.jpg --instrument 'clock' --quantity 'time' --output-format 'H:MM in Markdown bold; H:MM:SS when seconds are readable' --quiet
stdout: **12:54**
